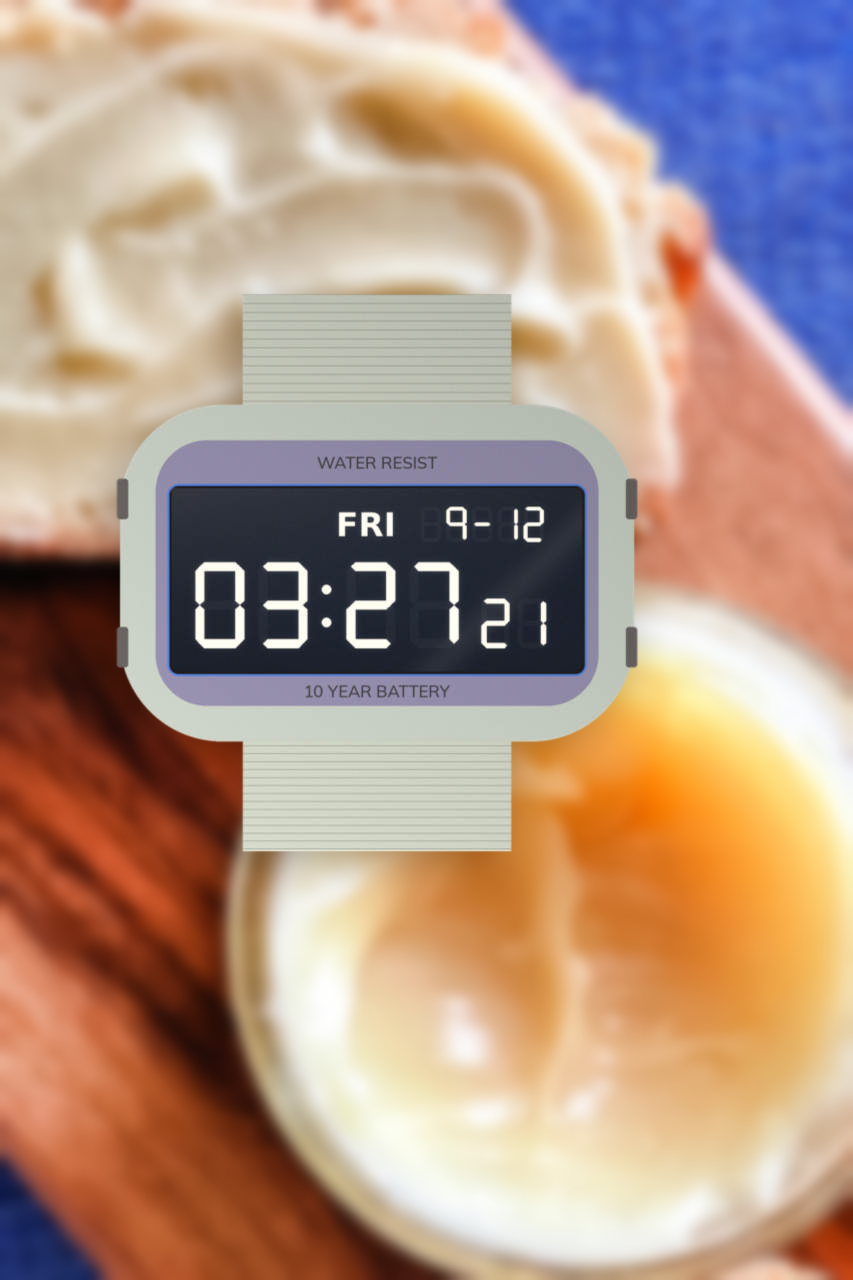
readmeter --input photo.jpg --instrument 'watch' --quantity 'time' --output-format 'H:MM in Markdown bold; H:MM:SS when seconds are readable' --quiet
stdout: **3:27:21**
